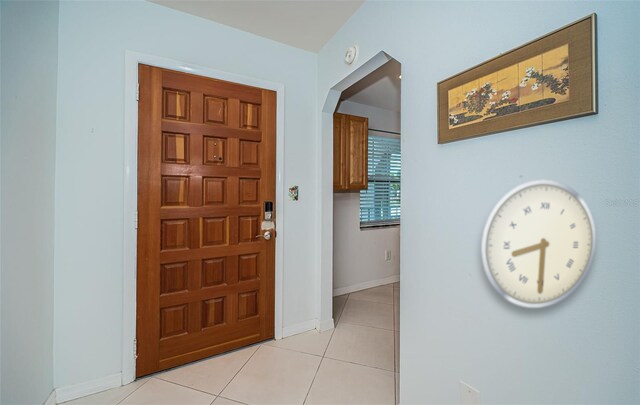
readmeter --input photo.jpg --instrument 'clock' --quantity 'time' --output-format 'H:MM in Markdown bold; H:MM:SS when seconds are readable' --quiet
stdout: **8:30**
